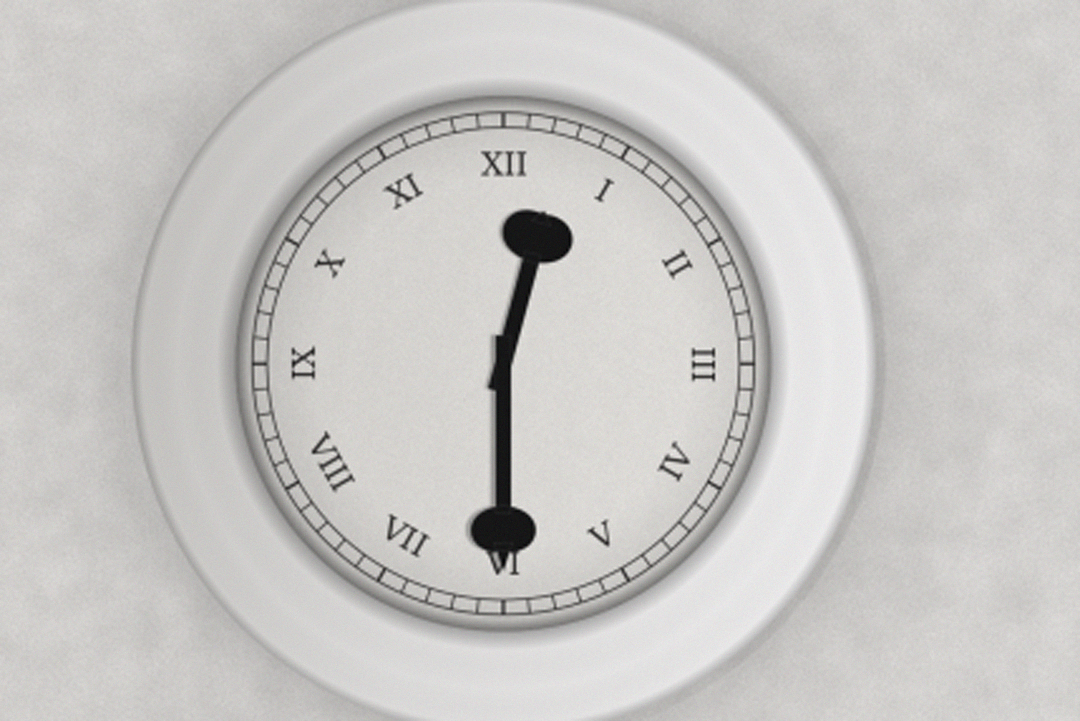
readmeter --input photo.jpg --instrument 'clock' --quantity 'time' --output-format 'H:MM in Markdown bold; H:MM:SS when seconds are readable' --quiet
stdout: **12:30**
